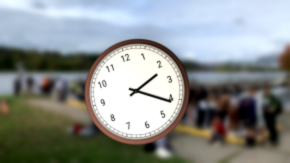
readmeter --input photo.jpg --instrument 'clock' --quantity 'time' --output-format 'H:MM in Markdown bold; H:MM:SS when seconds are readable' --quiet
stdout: **2:21**
